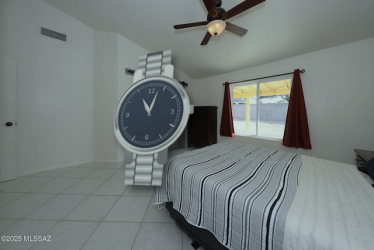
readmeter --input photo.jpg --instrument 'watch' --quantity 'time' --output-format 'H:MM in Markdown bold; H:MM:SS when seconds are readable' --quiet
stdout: **11:03**
